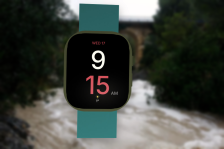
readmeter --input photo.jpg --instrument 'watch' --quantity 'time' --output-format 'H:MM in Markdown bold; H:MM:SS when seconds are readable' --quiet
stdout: **9:15**
